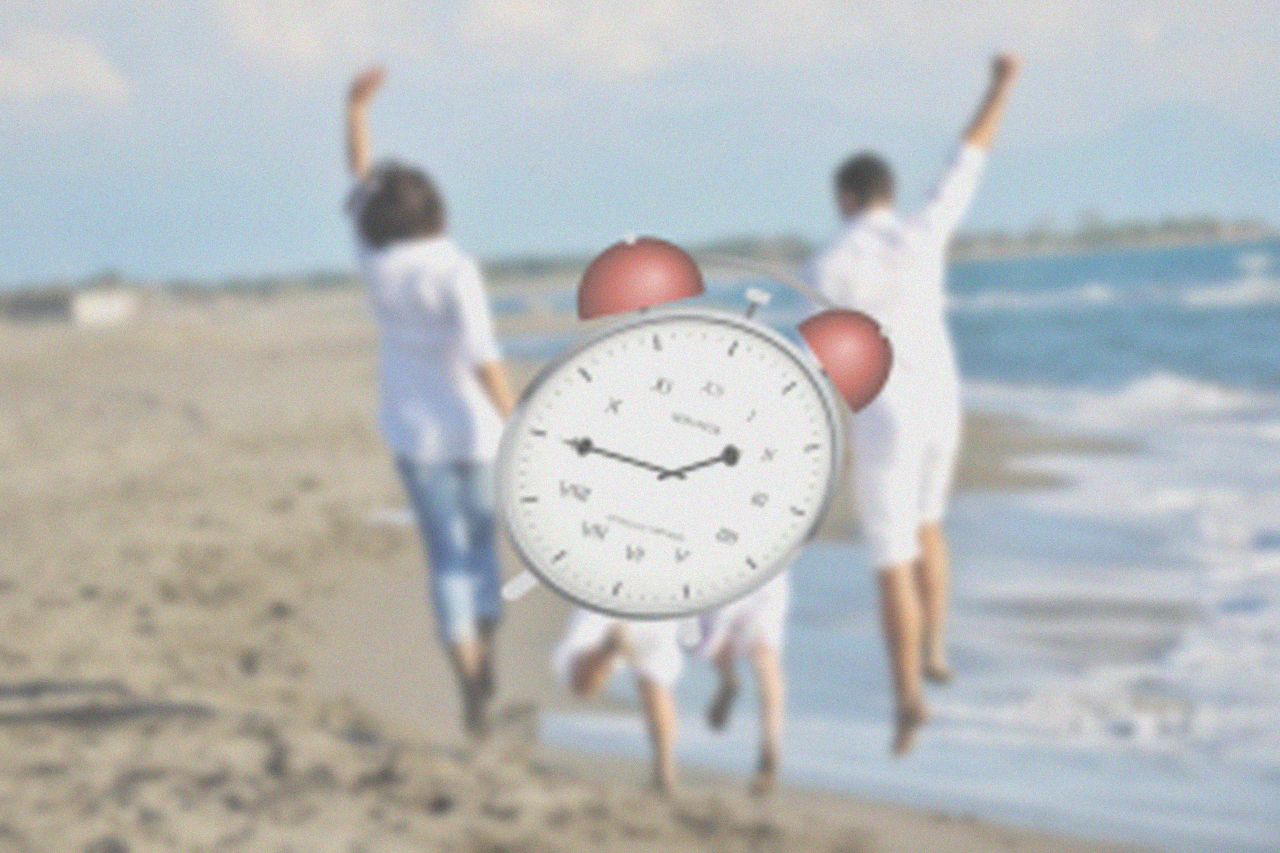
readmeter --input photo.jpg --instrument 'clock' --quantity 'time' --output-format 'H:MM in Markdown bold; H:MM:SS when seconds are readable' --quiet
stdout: **1:45**
